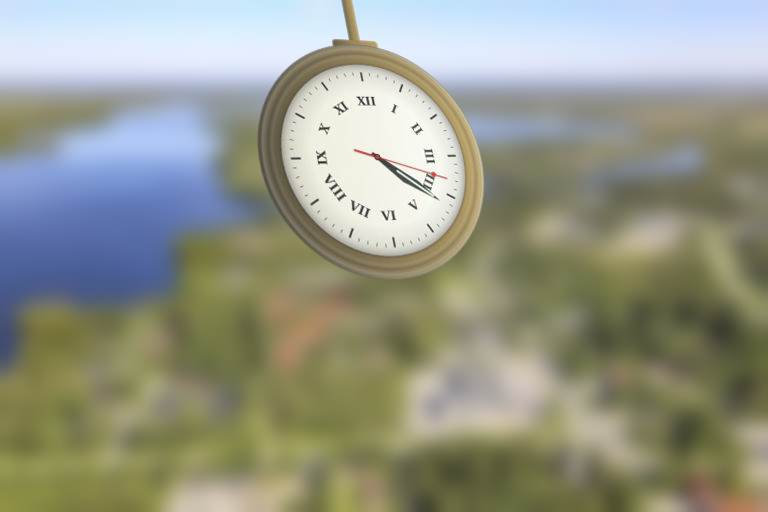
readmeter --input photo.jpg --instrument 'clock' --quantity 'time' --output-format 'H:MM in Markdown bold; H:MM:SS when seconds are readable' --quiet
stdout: **4:21:18**
